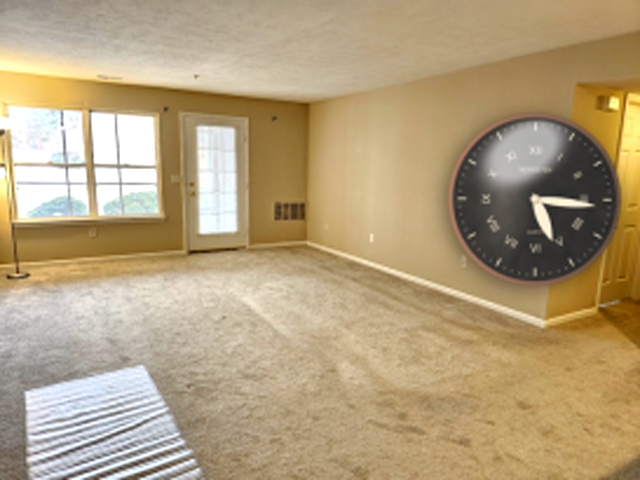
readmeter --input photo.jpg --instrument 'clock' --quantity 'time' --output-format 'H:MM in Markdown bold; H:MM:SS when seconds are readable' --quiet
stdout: **5:16**
